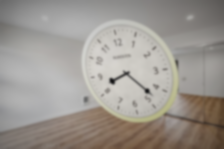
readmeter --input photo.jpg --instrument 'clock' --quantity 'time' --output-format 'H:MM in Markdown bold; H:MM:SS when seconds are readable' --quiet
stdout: **8:23**
